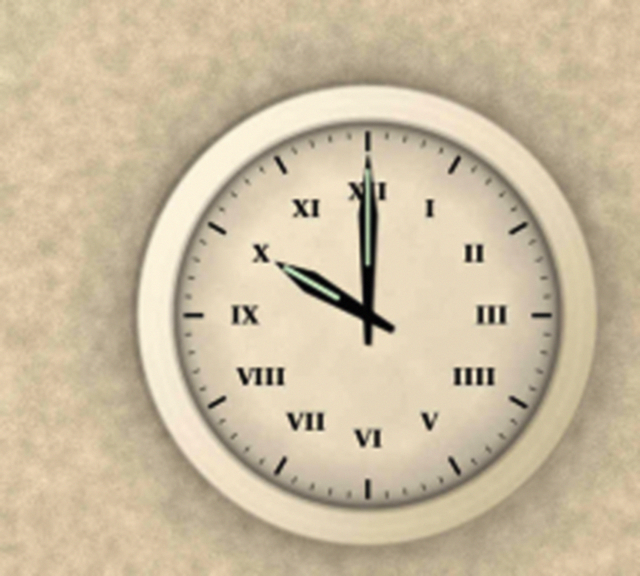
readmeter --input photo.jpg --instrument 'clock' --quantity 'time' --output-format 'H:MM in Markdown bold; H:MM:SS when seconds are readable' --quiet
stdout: **10:00**
